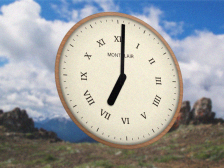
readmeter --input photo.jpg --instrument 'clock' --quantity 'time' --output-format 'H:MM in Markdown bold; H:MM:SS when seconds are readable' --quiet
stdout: **7:01**
